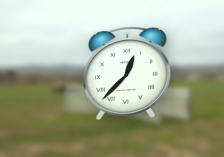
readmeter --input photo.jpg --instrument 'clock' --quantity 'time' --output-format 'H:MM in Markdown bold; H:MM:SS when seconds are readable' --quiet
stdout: **12:37**
